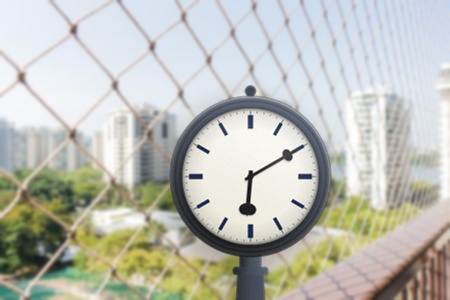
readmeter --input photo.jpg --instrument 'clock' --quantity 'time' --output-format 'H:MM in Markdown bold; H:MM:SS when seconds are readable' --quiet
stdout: **6:10**
